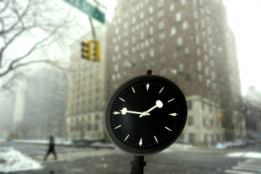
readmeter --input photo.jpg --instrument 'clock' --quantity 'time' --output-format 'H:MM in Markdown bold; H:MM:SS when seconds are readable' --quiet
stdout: **1:46**
